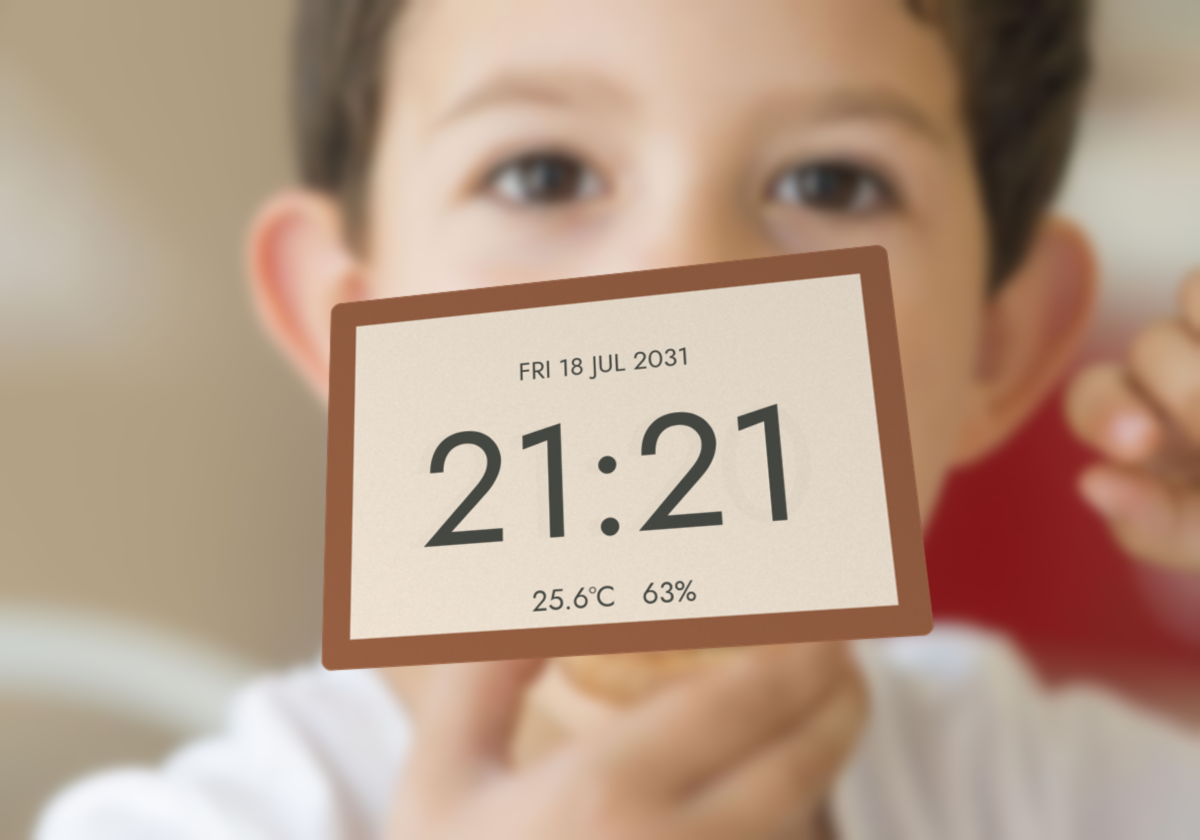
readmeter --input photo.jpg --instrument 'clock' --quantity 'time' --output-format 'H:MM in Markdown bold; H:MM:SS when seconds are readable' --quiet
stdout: **21:21**
